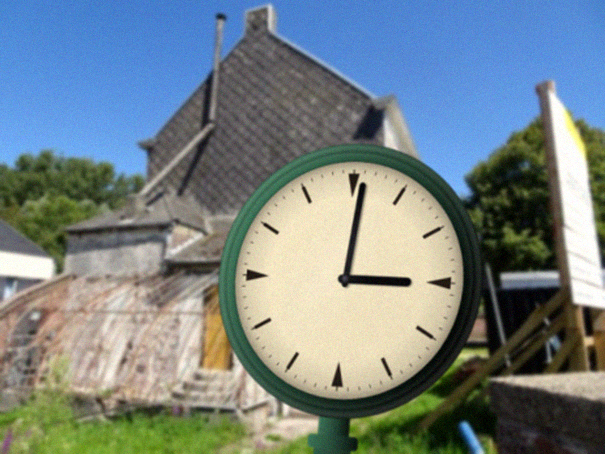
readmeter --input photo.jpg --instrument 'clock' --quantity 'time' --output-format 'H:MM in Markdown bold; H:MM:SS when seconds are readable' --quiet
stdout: **3:01**
